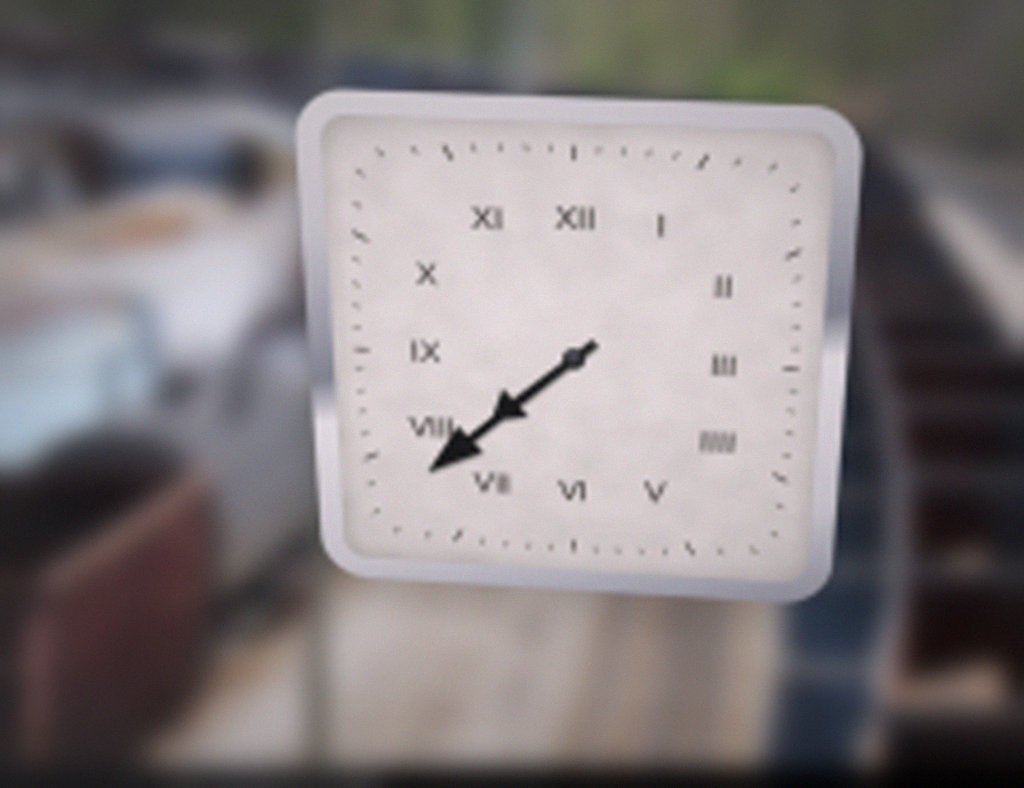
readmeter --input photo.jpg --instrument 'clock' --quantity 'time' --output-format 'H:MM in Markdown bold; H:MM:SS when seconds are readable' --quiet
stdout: **7:38**
